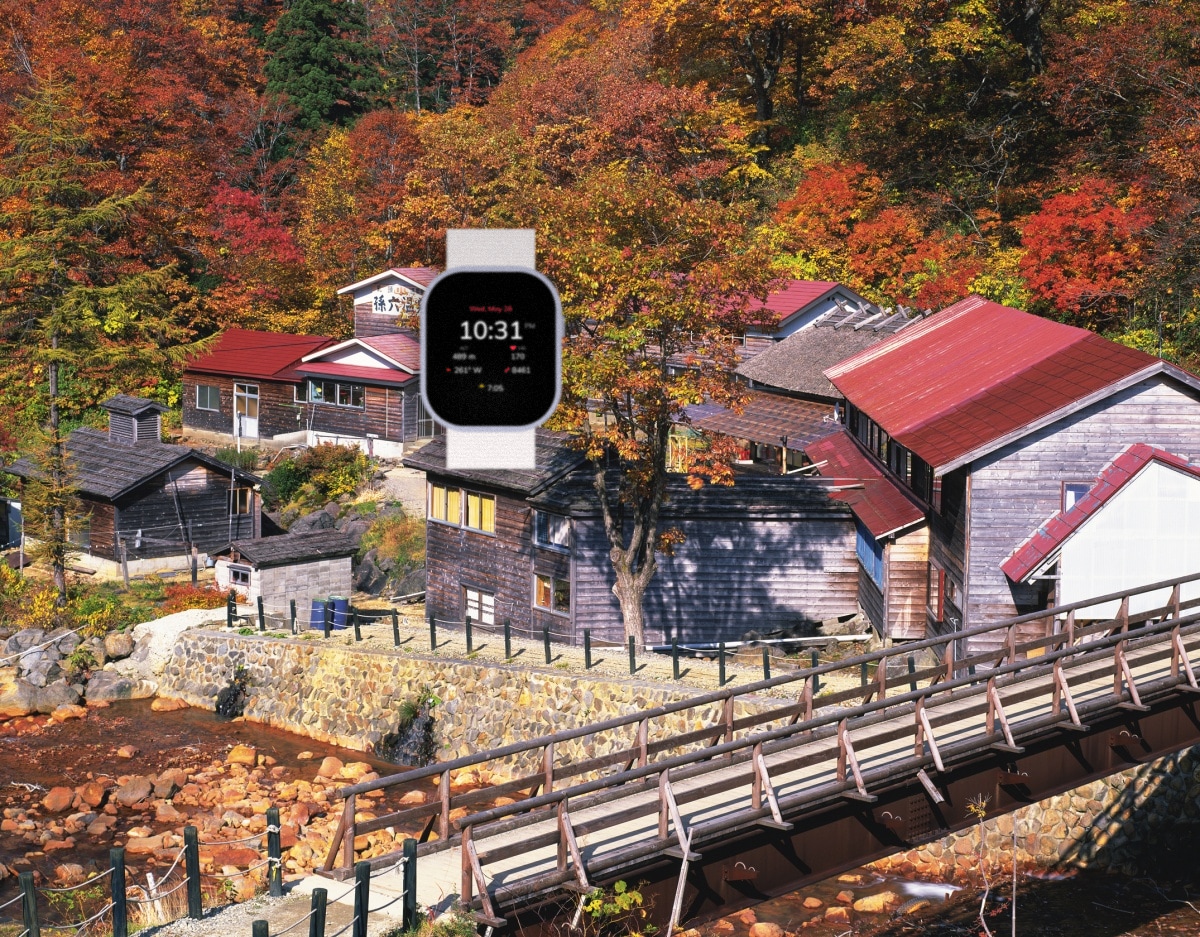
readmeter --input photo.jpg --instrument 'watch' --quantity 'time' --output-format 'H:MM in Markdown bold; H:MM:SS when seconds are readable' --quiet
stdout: **10:31**
